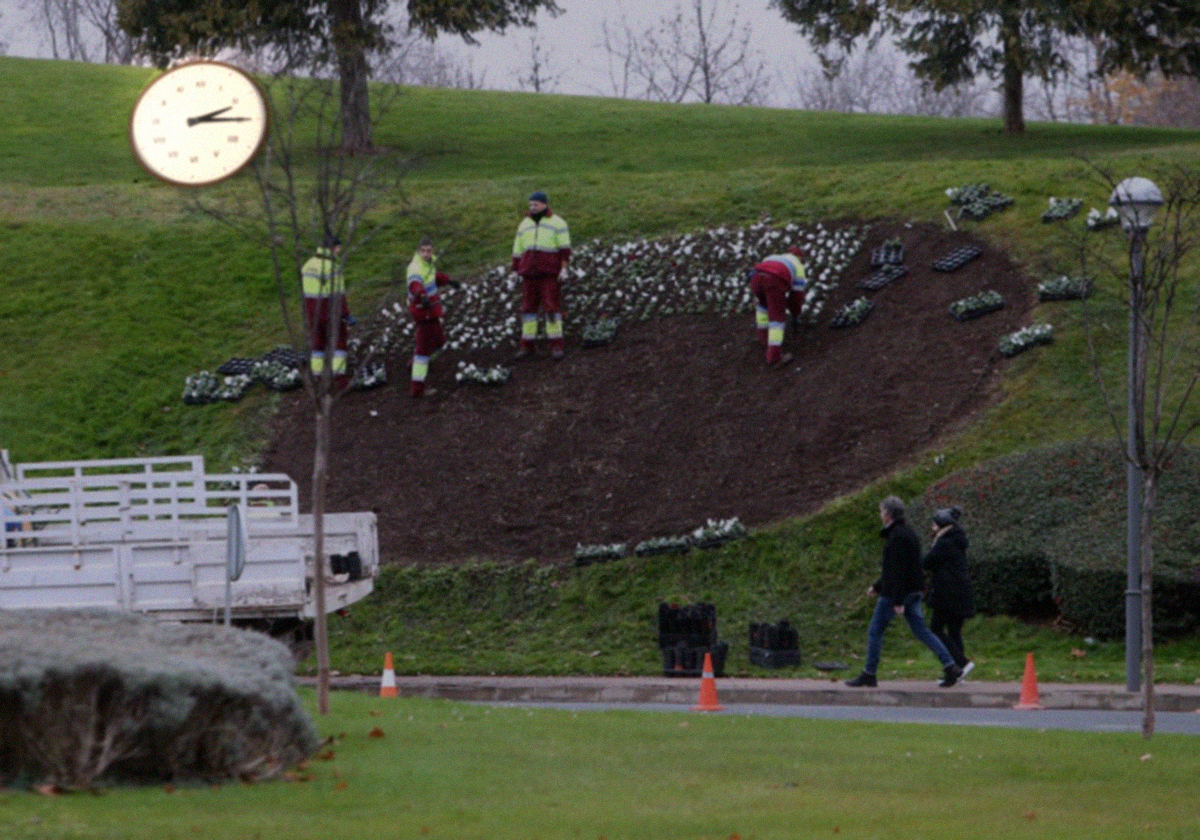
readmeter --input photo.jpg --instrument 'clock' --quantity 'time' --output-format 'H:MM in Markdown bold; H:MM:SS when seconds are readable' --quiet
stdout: **2:15**
